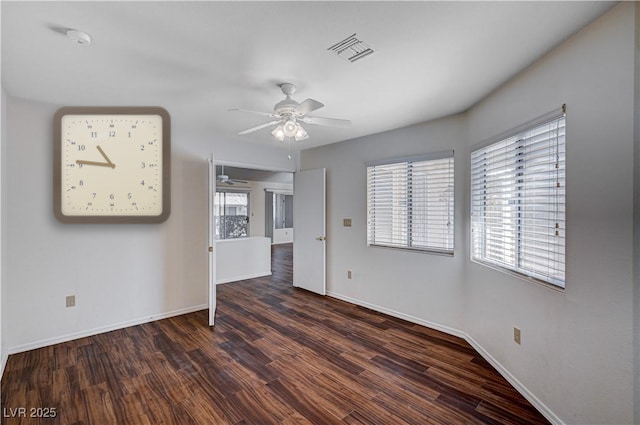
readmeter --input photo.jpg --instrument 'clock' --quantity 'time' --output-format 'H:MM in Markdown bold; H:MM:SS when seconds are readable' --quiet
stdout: **10:46**
